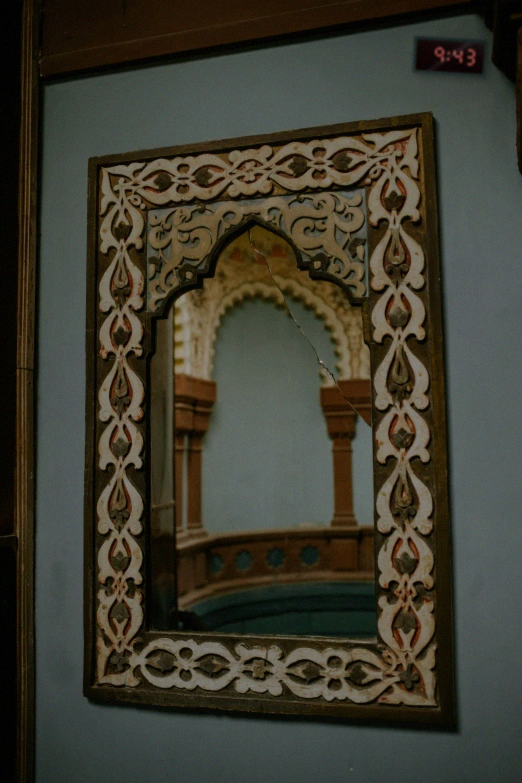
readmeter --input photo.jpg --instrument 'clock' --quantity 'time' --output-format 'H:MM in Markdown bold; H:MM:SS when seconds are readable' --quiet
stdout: **9:43**
